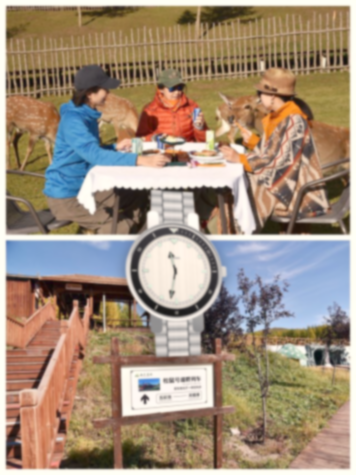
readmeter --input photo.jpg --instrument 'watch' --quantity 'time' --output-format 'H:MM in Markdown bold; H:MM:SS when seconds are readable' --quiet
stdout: **11:32**
